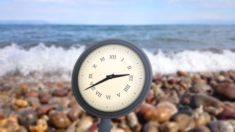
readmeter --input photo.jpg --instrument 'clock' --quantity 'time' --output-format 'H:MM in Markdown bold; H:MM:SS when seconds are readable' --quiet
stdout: **2:40**
